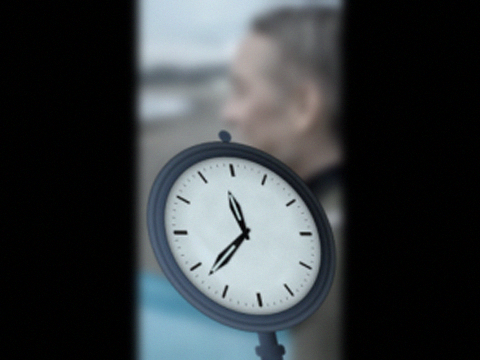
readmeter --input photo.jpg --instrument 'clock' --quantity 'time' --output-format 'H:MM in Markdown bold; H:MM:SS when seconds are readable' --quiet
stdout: **11:38**
